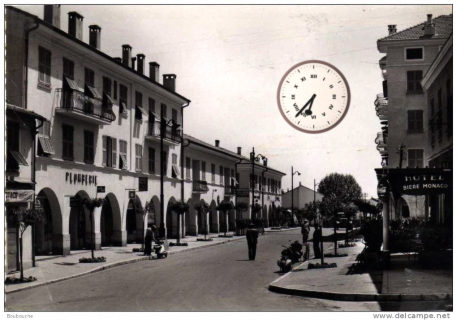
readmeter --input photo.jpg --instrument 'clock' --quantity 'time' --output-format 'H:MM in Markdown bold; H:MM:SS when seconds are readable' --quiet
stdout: **6:37**
